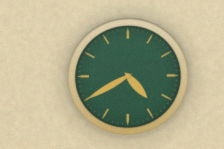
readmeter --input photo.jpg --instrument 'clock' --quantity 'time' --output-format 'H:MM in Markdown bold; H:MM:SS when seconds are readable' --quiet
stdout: **4:40**
